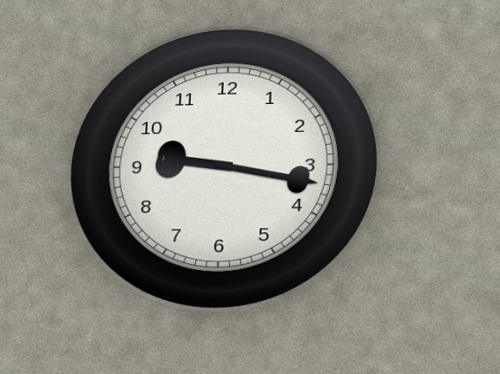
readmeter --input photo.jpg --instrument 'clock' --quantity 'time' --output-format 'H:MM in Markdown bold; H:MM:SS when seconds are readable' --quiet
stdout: **9:17**
